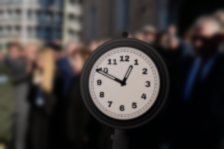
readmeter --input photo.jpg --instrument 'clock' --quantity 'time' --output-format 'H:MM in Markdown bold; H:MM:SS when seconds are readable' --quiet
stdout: **12:49**
